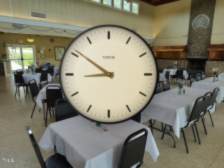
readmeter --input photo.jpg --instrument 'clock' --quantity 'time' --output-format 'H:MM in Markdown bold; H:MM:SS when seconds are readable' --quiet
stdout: **8:51**
